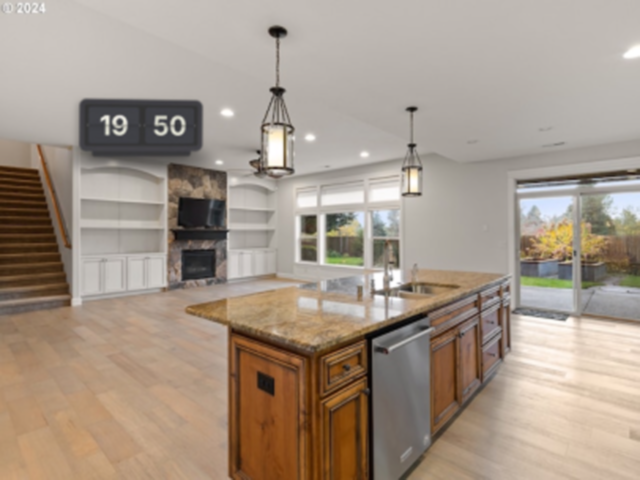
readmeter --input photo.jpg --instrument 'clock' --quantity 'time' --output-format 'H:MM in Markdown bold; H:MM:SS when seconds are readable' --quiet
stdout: **19:50**
